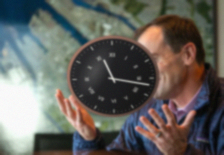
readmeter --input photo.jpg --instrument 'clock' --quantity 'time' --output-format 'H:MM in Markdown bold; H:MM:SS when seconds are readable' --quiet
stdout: **11:17**
